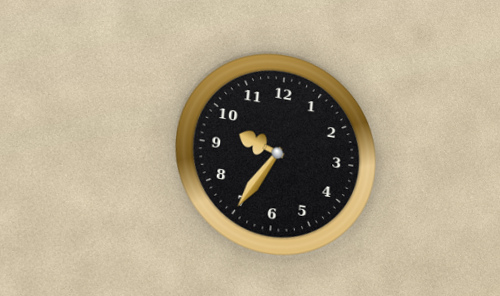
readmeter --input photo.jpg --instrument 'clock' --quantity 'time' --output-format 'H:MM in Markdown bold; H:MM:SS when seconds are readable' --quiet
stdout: **9:35**
